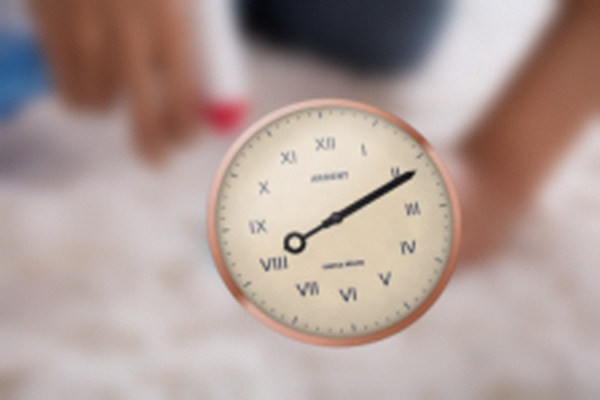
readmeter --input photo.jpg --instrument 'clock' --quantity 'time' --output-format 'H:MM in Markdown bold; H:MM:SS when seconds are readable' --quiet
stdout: **8:11**
